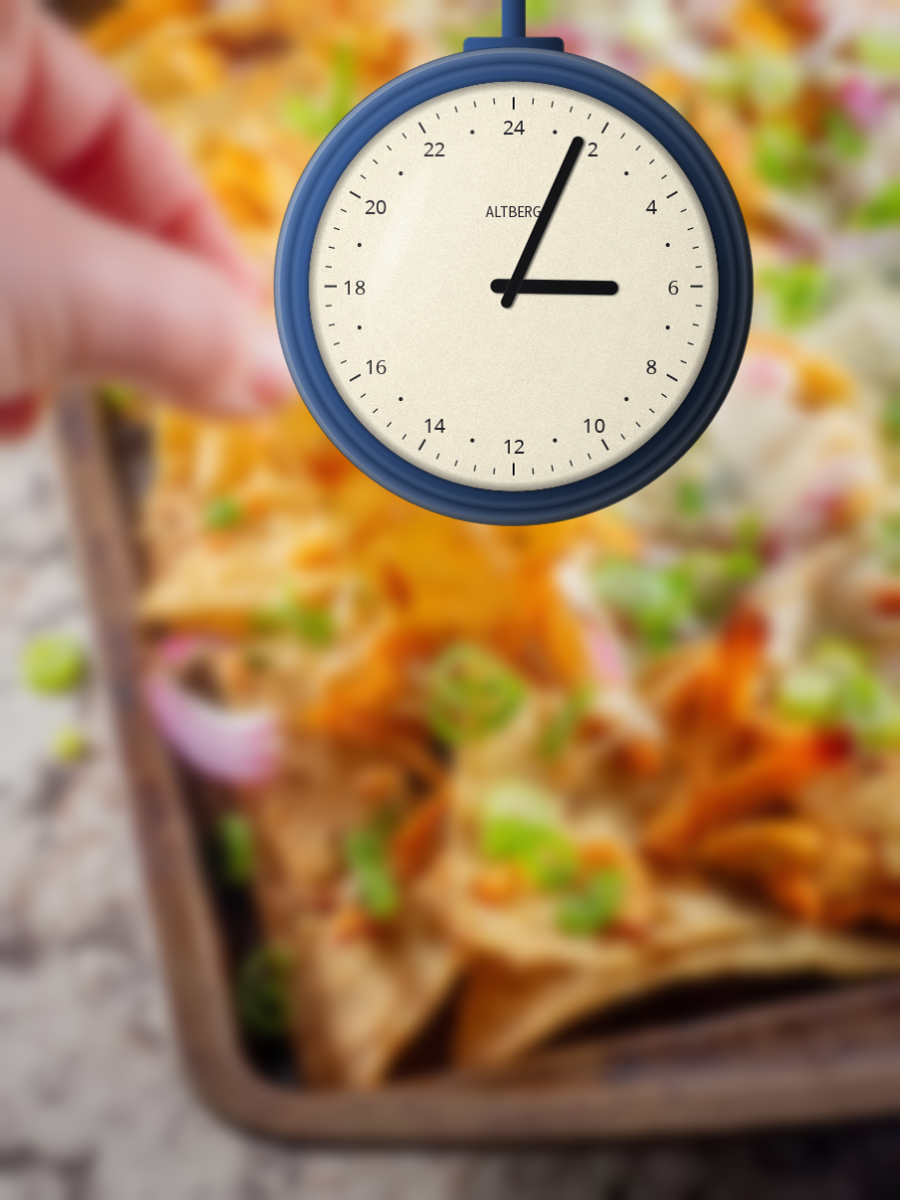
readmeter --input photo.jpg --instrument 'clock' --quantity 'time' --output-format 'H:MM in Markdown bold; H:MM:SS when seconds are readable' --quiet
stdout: **6:04**
